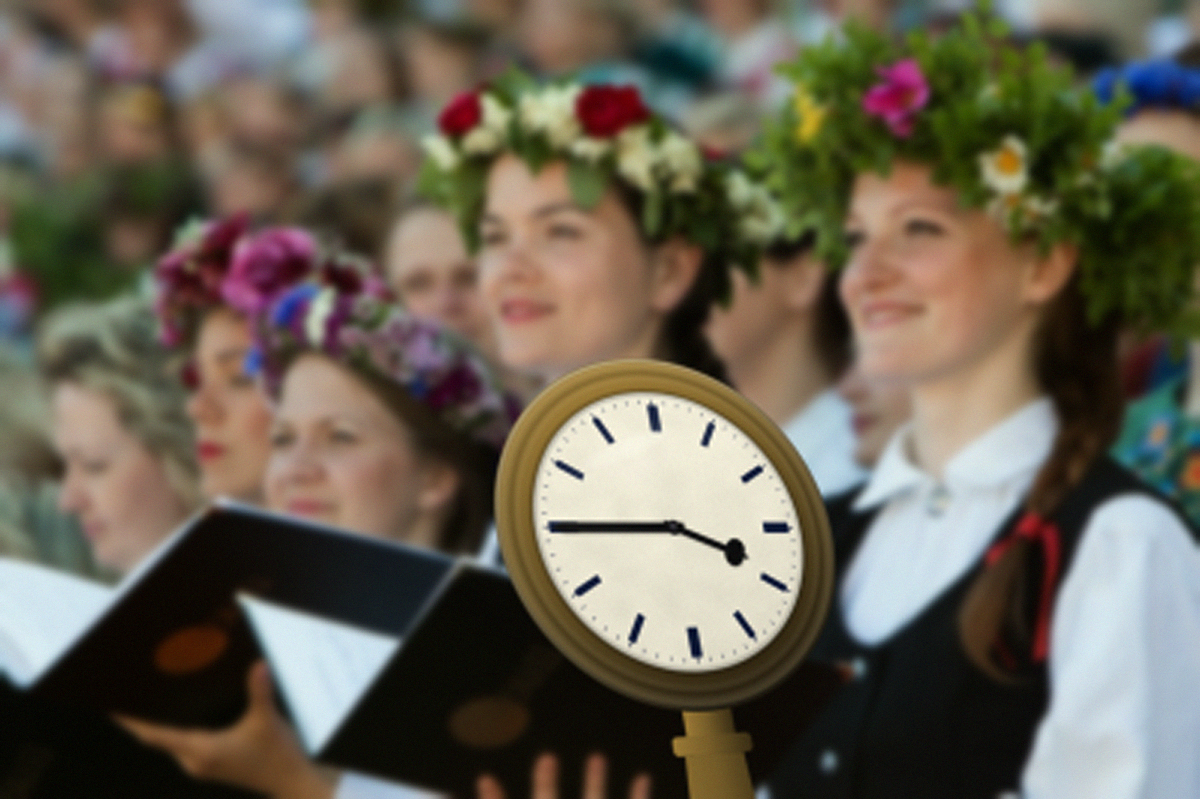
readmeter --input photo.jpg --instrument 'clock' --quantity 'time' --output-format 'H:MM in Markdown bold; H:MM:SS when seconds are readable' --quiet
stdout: **3:45**
